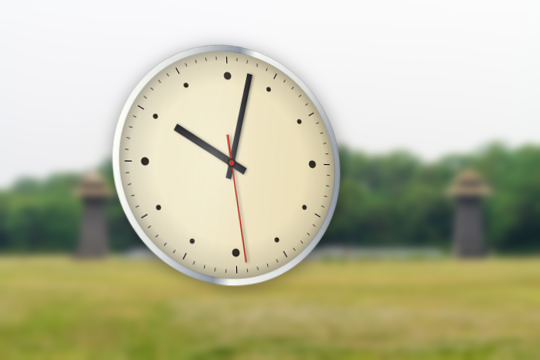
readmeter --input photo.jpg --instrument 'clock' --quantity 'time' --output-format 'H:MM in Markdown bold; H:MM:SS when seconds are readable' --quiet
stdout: **10:02:29**
